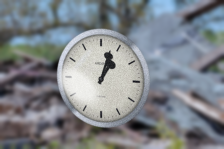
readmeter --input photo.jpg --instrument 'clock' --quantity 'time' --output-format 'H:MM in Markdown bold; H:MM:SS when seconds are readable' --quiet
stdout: **1:03**
